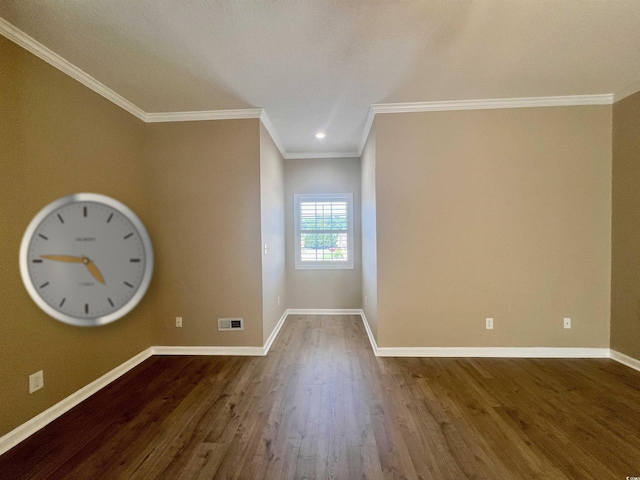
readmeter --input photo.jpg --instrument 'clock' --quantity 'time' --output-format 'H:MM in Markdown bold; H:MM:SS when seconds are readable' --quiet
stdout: **4:46**
